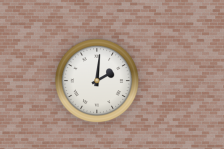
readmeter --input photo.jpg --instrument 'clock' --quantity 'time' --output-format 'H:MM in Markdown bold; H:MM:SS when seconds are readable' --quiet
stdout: **2:01**
